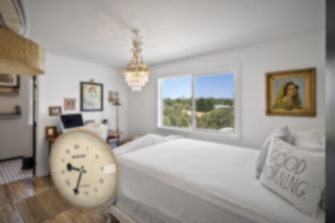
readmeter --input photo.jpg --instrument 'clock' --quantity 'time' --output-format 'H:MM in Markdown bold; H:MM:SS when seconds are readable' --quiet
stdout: **9:35**
